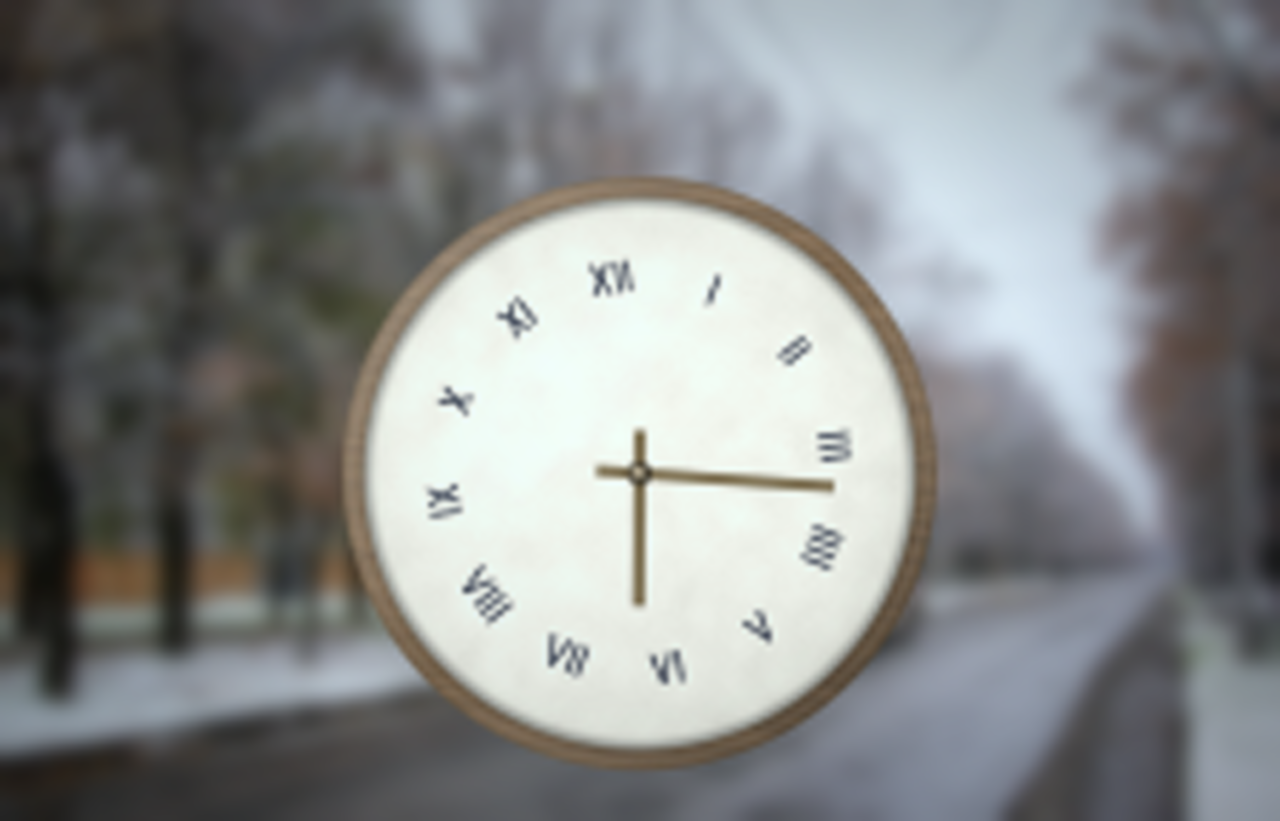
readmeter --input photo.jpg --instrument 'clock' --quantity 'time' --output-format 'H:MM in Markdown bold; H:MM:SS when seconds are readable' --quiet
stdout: **6:17**
